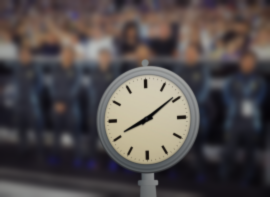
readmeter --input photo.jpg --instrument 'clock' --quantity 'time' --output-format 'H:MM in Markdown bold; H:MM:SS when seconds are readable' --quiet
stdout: **8:09**
